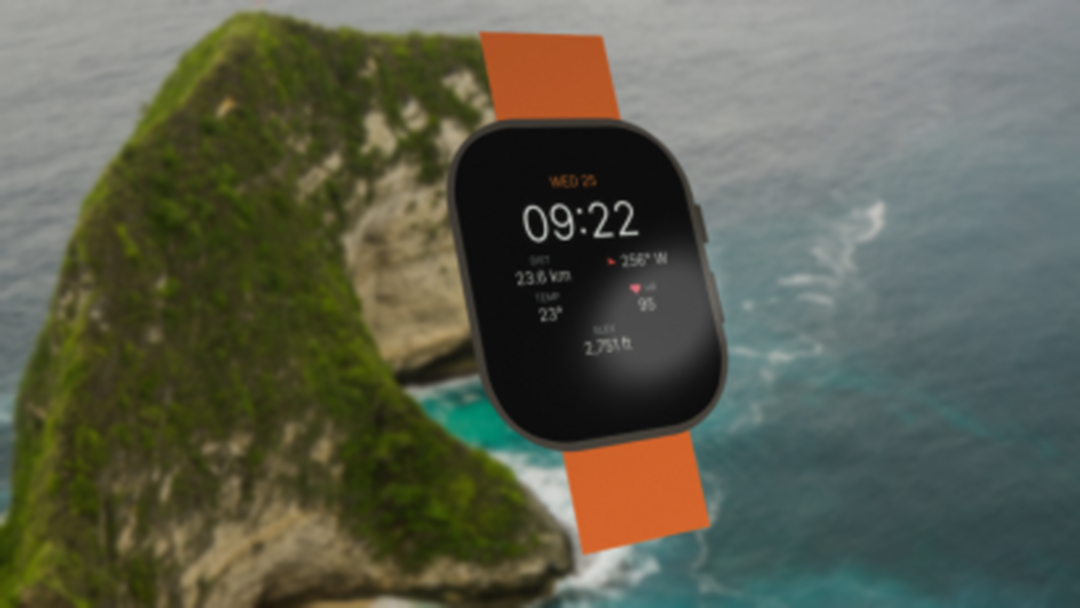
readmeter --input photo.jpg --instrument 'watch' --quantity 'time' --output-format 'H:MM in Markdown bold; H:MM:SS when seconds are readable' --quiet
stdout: **9:22**
